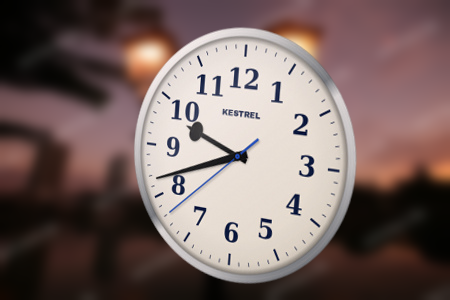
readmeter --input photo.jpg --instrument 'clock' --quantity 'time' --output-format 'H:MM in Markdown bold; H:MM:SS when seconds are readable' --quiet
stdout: **9:41:38**
